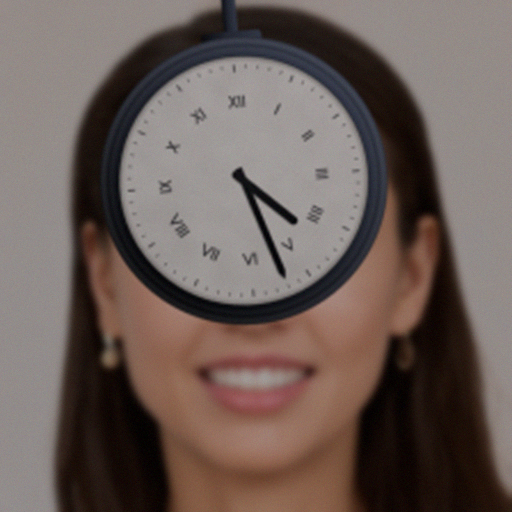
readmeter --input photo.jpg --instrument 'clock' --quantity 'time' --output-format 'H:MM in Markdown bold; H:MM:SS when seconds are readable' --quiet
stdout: **4:27**
